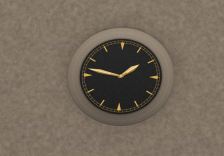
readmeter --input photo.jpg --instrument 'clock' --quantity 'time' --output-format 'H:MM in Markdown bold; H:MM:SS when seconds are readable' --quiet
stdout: **1:47**
